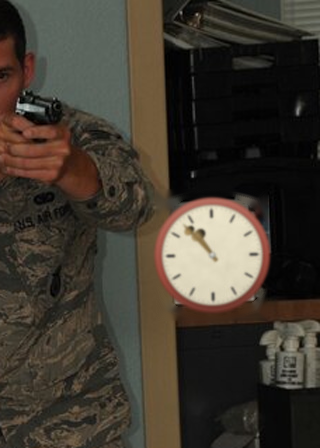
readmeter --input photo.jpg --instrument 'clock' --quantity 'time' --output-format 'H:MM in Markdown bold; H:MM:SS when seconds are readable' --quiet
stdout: **10:53**
